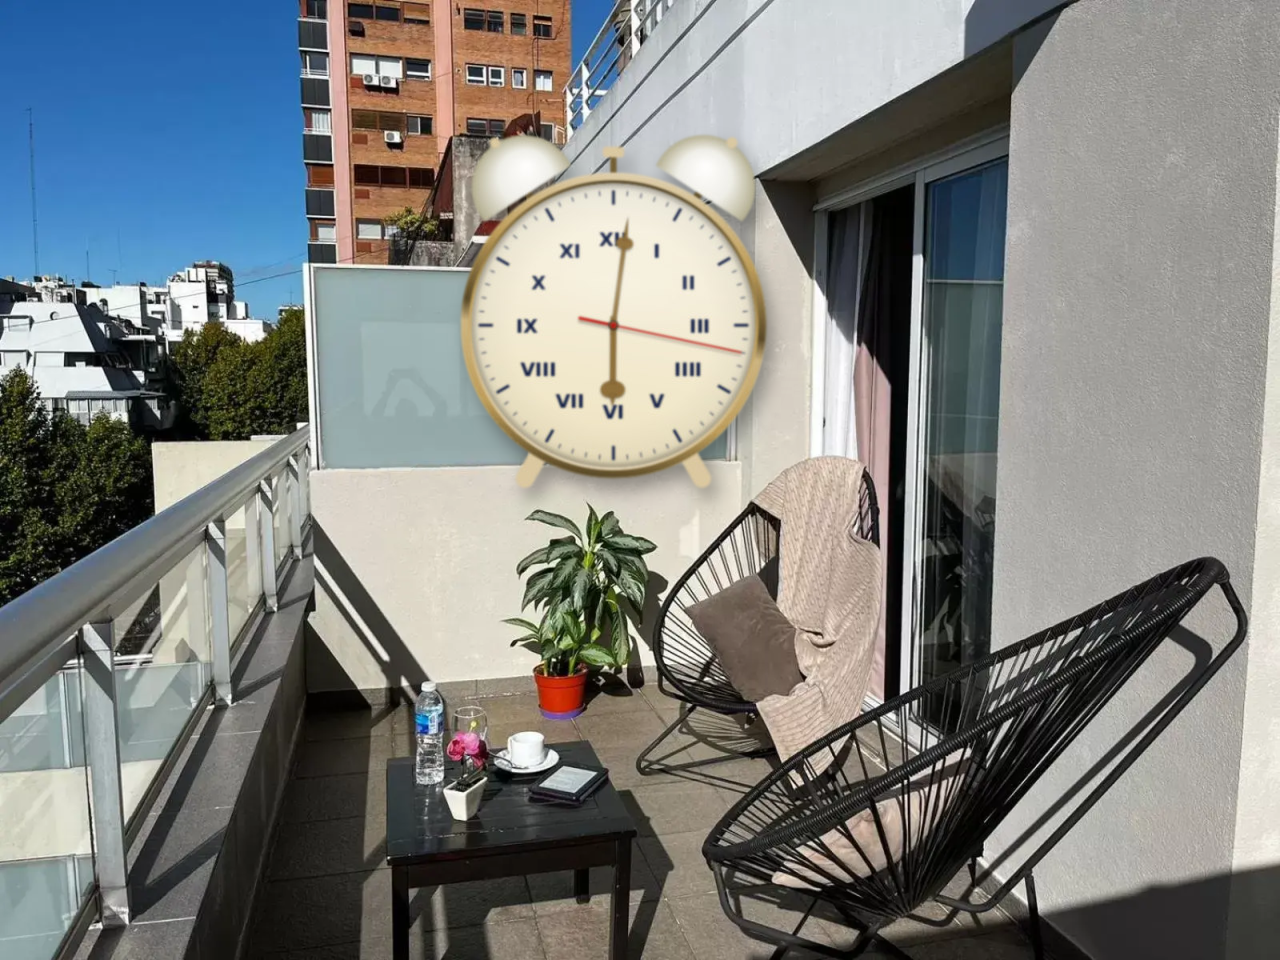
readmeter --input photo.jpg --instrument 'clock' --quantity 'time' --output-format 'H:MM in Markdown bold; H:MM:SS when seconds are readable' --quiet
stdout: **6:01:17**
